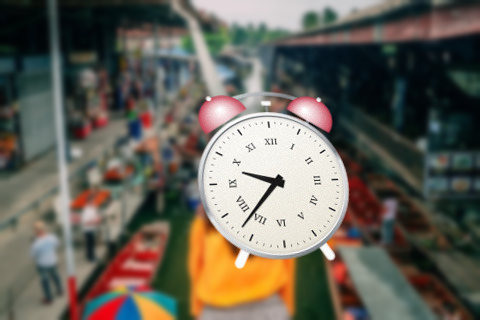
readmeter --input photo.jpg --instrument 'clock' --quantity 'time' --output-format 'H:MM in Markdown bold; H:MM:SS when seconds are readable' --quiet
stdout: **9:37**
